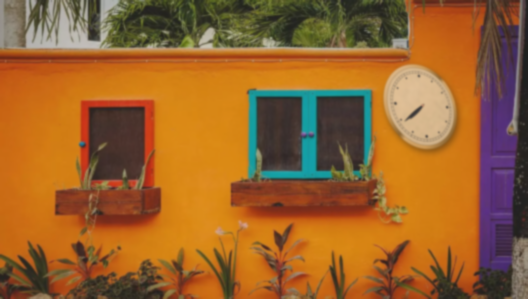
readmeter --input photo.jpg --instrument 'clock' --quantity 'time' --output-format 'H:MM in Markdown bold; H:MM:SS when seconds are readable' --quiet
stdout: **7:39**
